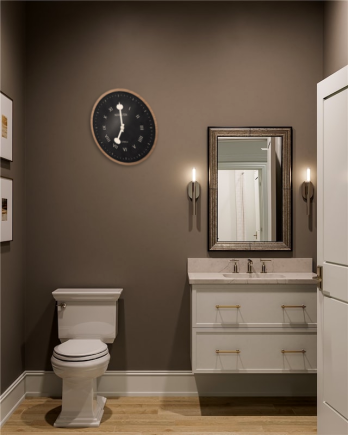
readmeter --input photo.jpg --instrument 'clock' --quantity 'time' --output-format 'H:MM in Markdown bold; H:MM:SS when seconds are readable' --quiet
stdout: **7:00**
